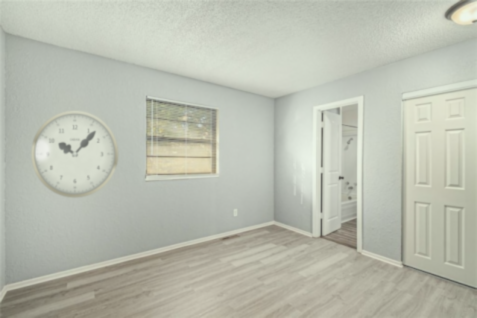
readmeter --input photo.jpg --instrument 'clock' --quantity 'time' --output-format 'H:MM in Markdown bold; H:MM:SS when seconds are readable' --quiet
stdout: **10:07**
